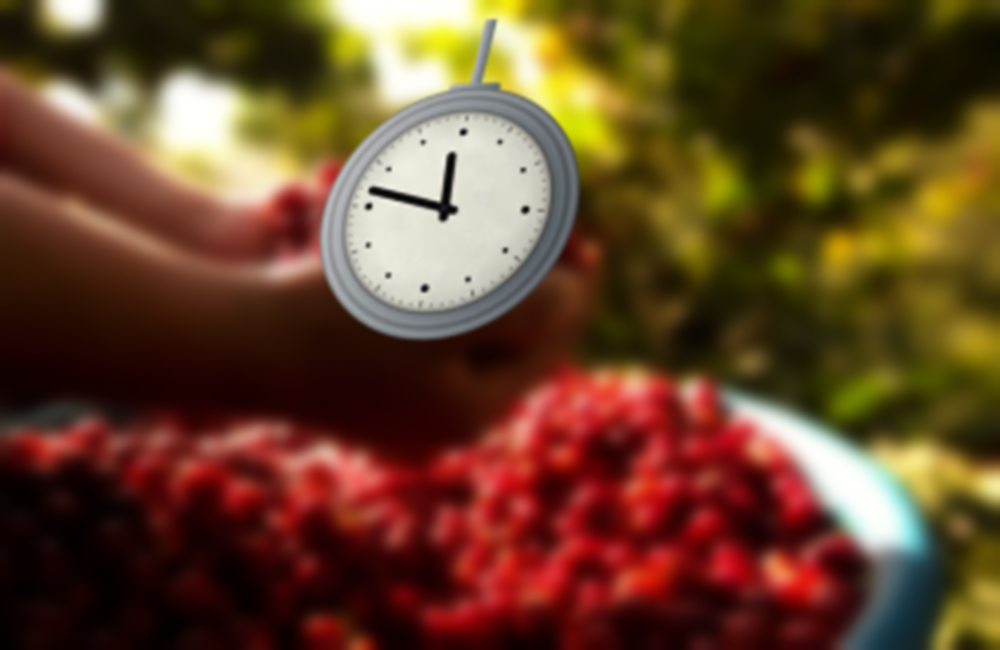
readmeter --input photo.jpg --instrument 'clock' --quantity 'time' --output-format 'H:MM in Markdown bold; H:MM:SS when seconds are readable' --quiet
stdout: **11:47**
